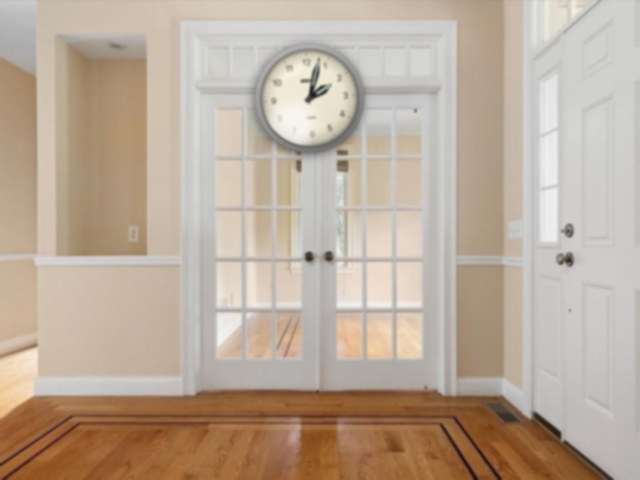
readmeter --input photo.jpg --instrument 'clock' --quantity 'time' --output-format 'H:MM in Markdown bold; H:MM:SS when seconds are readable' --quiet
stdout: **2:03**
